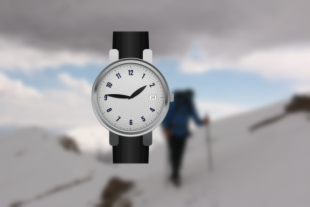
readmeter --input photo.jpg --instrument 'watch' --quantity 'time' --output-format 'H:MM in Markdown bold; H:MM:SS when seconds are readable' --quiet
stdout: **1:46**
